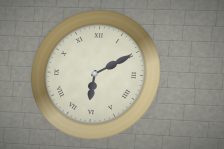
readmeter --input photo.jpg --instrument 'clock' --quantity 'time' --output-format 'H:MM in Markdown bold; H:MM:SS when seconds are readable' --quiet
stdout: **6:10**
